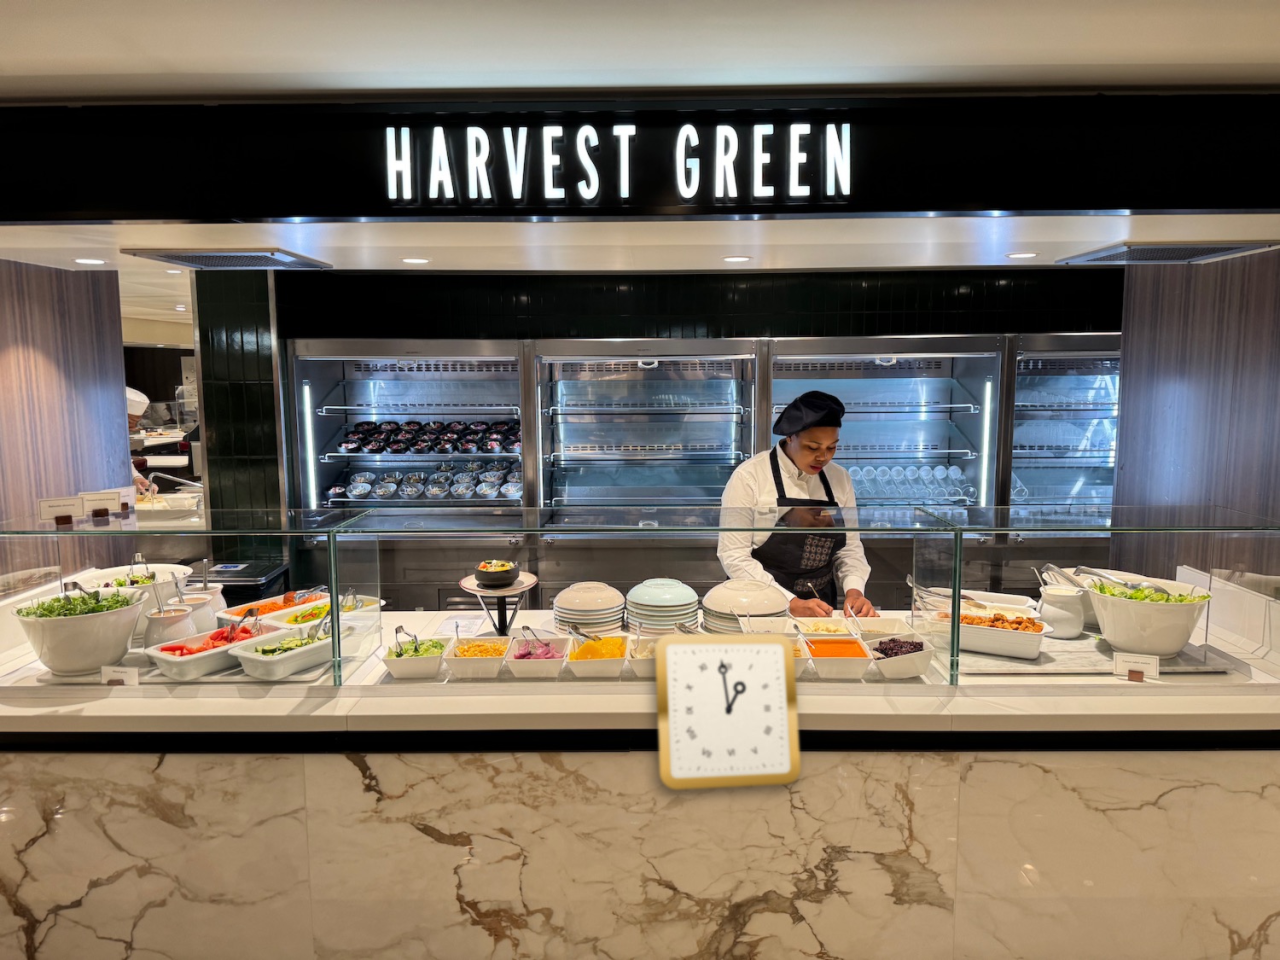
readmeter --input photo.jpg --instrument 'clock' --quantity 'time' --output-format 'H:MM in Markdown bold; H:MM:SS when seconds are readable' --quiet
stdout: **12:59**
